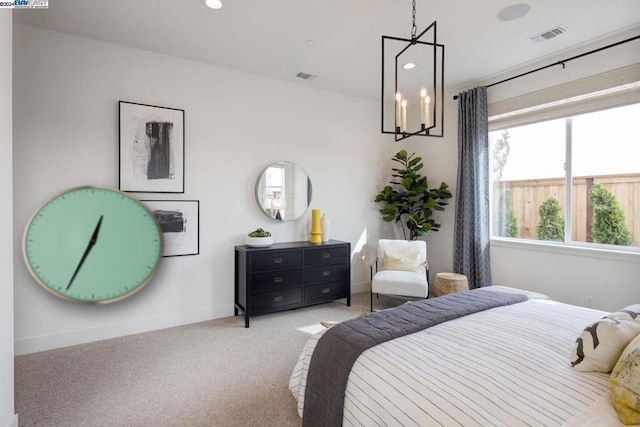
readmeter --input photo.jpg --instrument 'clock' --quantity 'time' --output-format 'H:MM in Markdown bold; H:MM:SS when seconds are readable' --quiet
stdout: **12:34**
